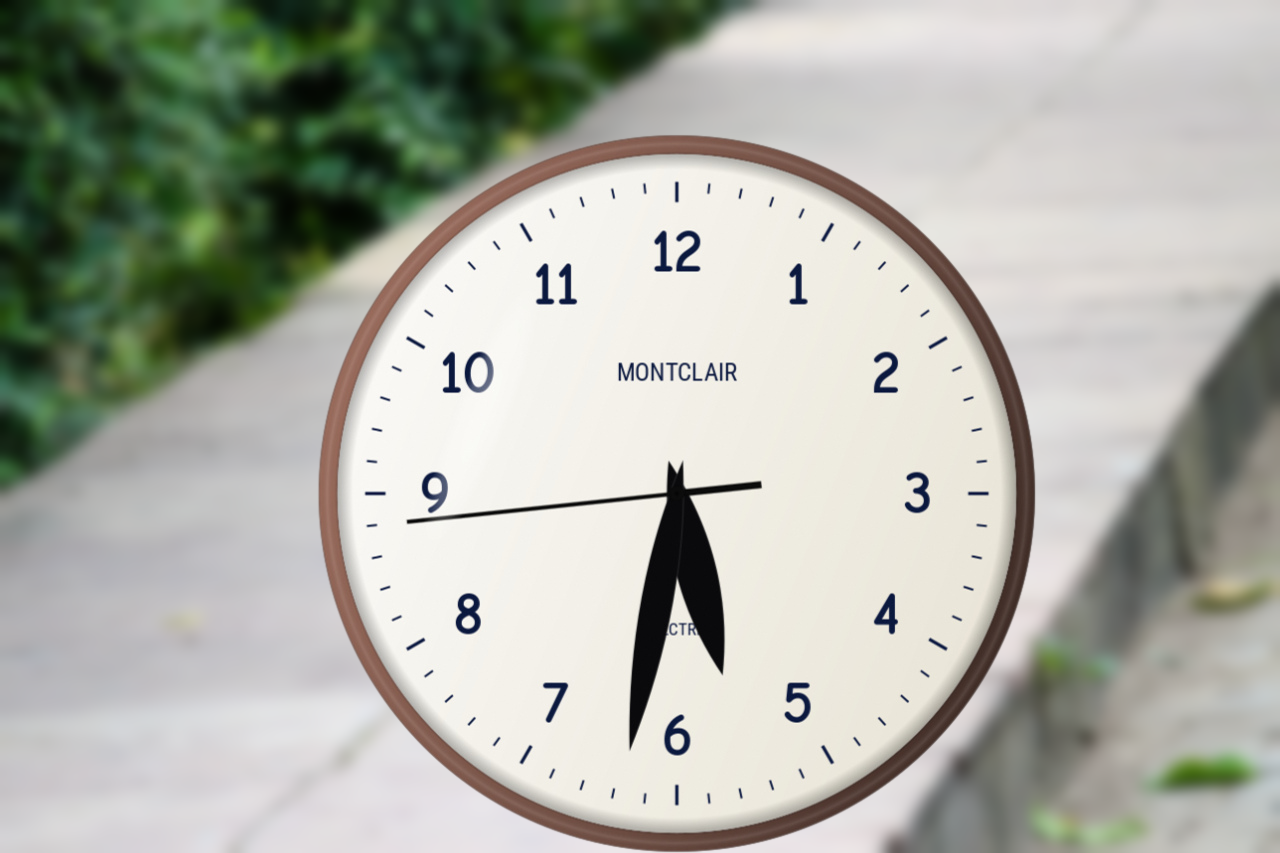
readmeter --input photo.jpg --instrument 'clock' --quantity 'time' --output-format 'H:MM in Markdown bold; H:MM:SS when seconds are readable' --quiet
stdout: **5:31:44**
